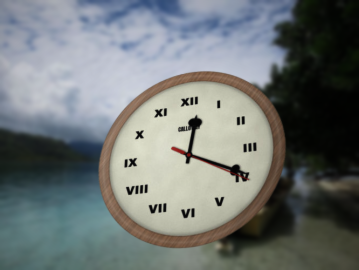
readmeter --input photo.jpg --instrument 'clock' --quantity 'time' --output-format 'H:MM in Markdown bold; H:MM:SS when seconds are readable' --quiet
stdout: **12:19:20**
